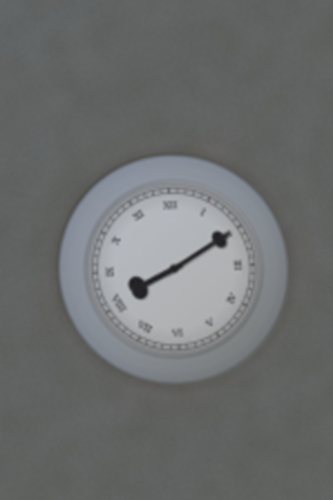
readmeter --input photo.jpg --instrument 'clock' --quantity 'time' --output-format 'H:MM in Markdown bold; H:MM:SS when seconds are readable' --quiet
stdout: **8:10**
